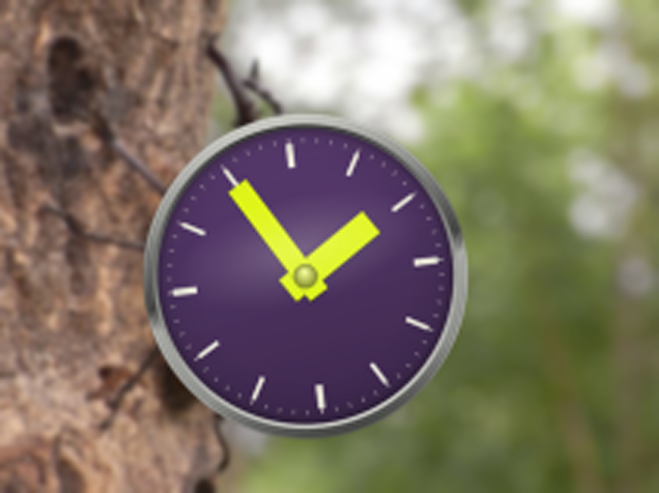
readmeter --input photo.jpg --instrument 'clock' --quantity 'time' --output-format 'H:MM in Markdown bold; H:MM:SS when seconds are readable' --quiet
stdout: **1:55**
